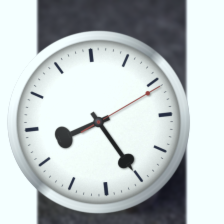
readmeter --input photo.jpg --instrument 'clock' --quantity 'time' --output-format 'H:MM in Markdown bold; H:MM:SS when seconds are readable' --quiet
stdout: **8:25:11**
